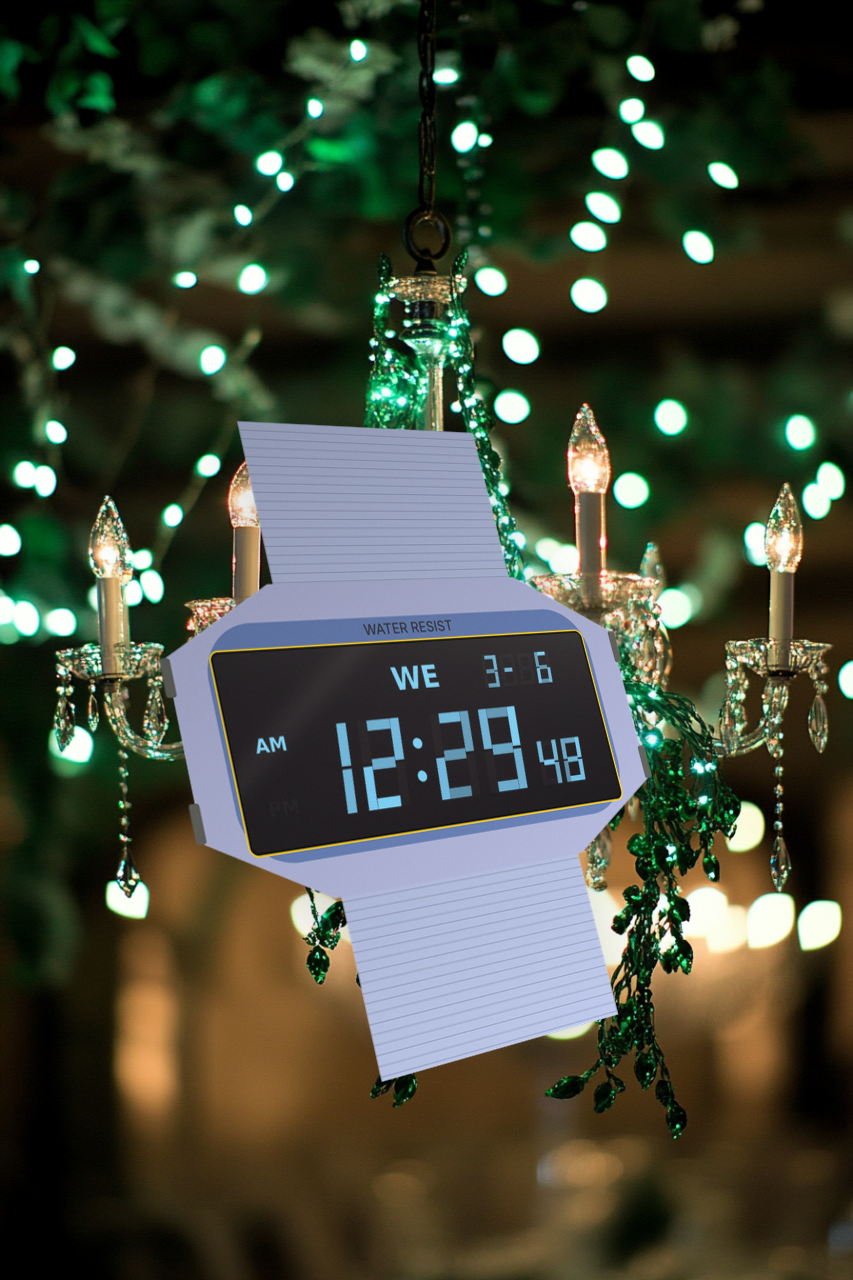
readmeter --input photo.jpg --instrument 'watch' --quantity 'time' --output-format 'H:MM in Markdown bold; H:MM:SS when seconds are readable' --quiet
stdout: **12:29:48**
